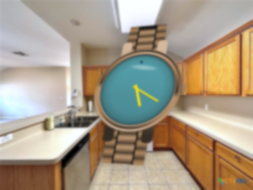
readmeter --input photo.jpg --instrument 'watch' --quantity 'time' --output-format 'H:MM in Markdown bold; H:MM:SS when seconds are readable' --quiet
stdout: **5:20**
